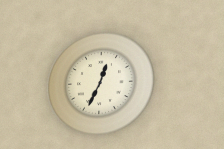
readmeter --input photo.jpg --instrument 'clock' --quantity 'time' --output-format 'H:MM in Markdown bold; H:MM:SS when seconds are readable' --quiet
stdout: **12:34**
